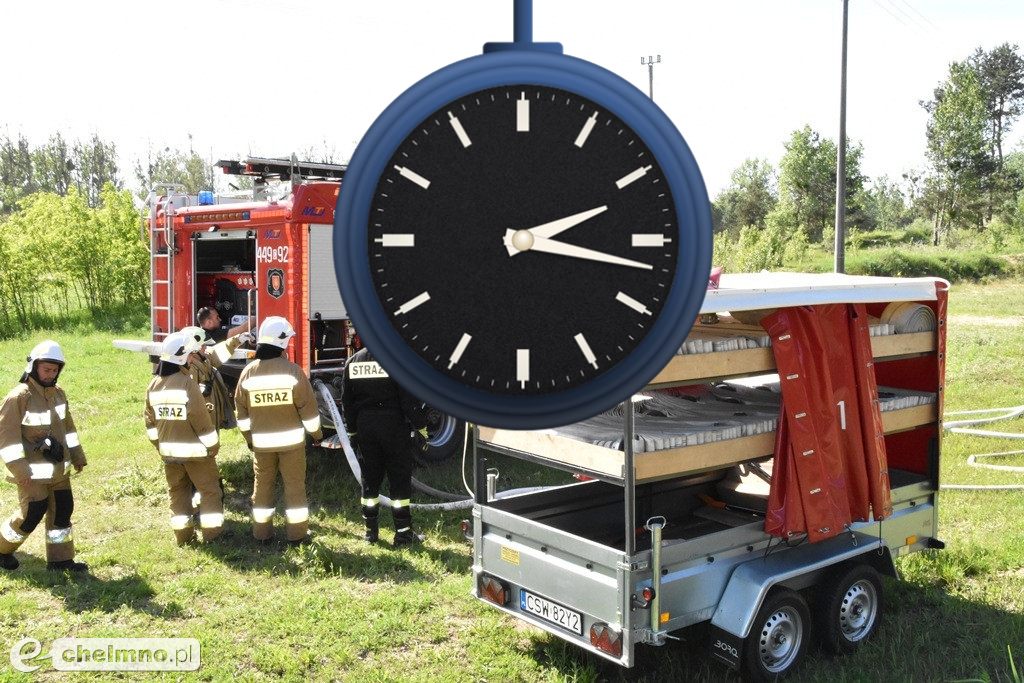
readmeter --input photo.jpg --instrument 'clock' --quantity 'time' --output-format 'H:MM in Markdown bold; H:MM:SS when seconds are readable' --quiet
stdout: **2:17**
